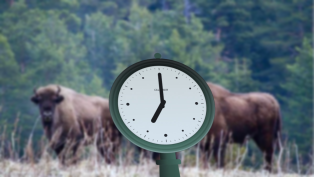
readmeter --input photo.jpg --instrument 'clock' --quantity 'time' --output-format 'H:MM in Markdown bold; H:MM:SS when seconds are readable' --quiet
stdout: **7:00**
